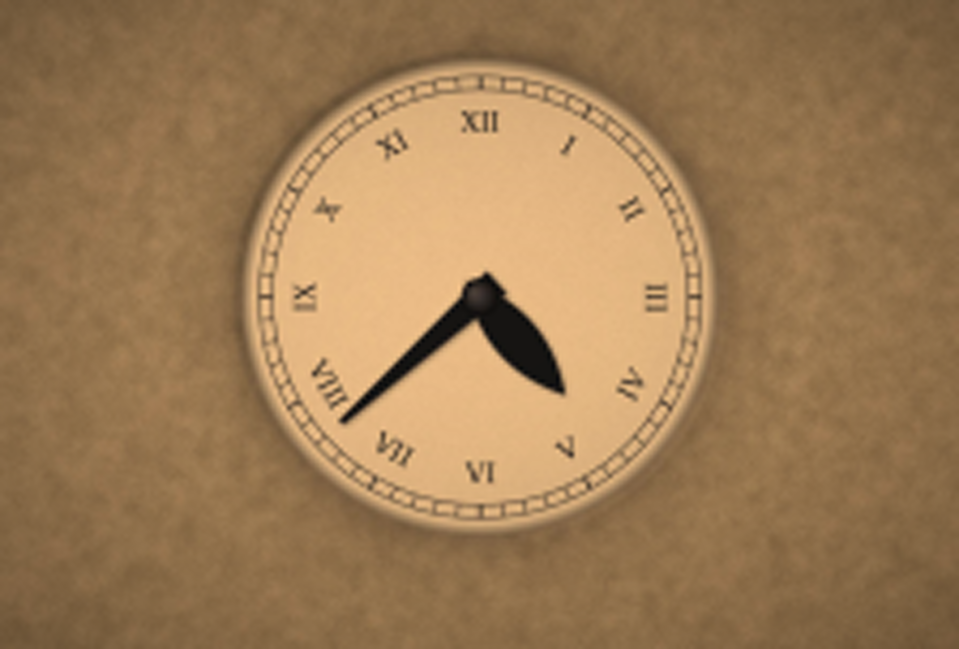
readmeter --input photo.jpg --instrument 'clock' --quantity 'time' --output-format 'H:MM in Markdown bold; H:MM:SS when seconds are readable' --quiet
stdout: **4:38**
